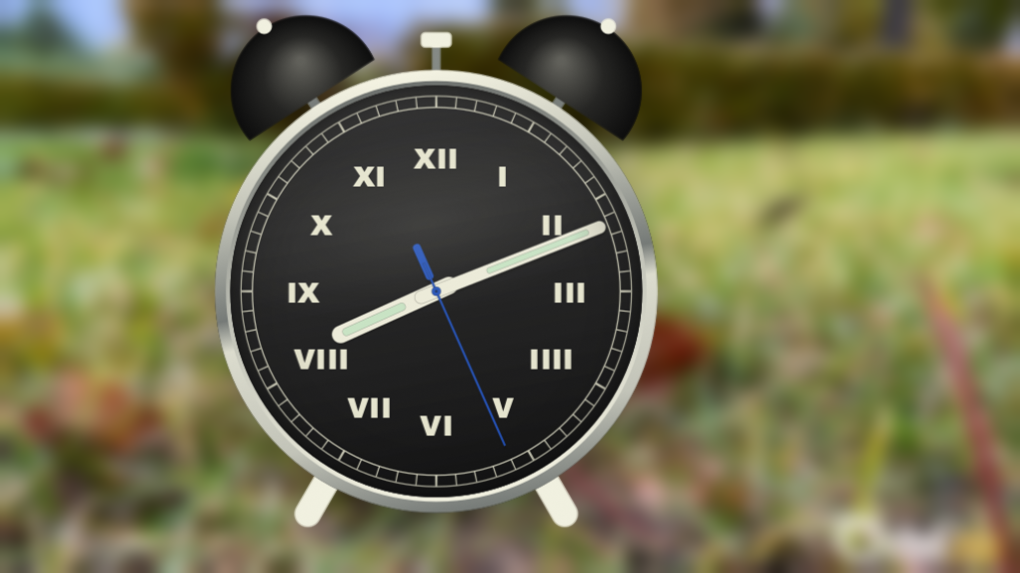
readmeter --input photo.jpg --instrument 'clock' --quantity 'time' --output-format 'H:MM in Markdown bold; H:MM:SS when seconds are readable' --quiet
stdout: **8:11:26**
